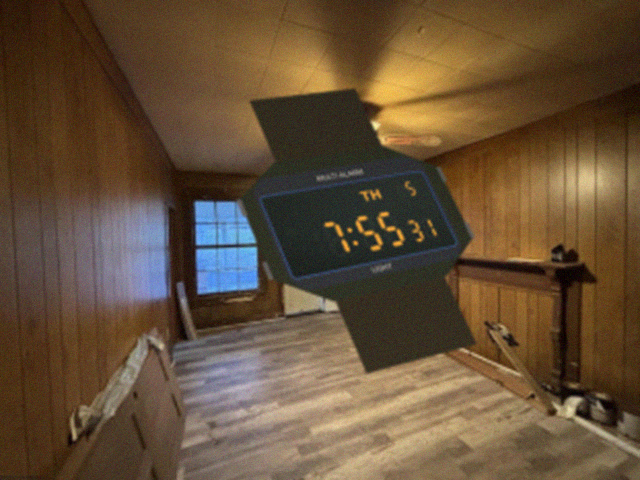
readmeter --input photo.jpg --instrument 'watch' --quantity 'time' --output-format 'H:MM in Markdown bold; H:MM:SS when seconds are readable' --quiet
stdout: **7:55:31**
